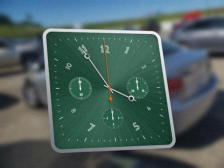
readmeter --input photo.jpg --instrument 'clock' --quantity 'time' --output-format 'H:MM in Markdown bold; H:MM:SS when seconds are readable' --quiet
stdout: **3:55**
